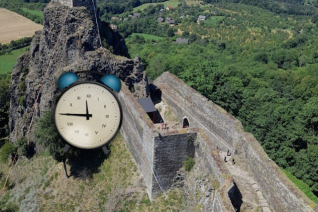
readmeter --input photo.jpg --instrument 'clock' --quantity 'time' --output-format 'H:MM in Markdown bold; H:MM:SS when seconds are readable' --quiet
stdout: **11:45**
